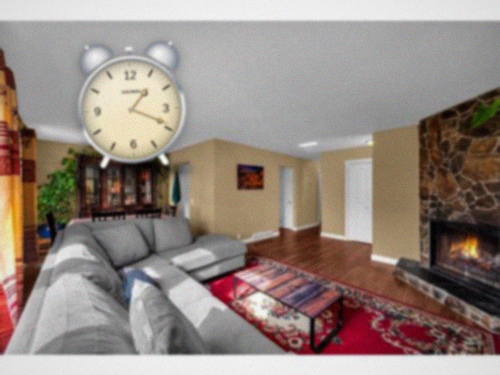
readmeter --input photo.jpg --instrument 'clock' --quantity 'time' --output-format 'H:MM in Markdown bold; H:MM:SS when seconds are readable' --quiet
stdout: **1:19**
